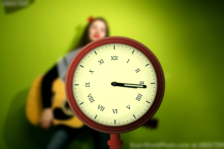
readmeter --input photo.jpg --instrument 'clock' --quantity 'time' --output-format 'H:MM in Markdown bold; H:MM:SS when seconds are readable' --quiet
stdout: **3:16**
